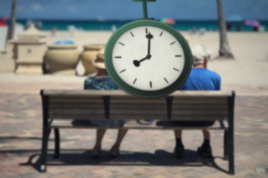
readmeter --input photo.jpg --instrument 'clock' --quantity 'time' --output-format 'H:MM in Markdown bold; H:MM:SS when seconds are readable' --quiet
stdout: **8:01**
